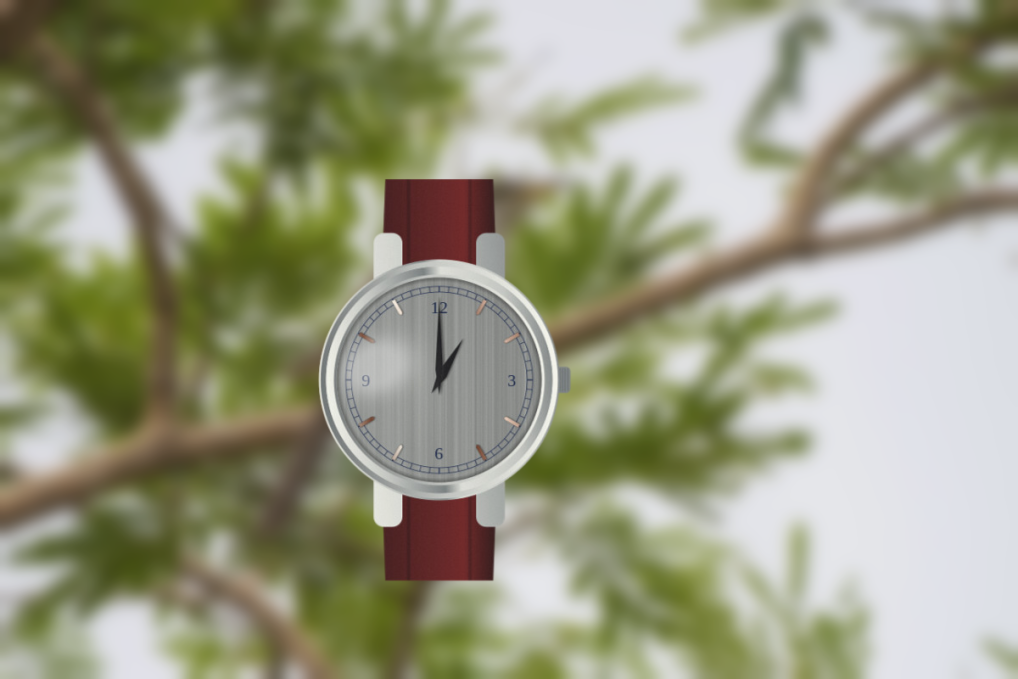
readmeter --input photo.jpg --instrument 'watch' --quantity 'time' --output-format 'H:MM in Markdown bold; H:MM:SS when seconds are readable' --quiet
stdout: **1:00**
